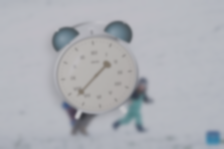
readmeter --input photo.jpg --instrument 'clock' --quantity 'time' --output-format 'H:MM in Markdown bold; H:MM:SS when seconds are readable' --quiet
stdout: **1:38**
